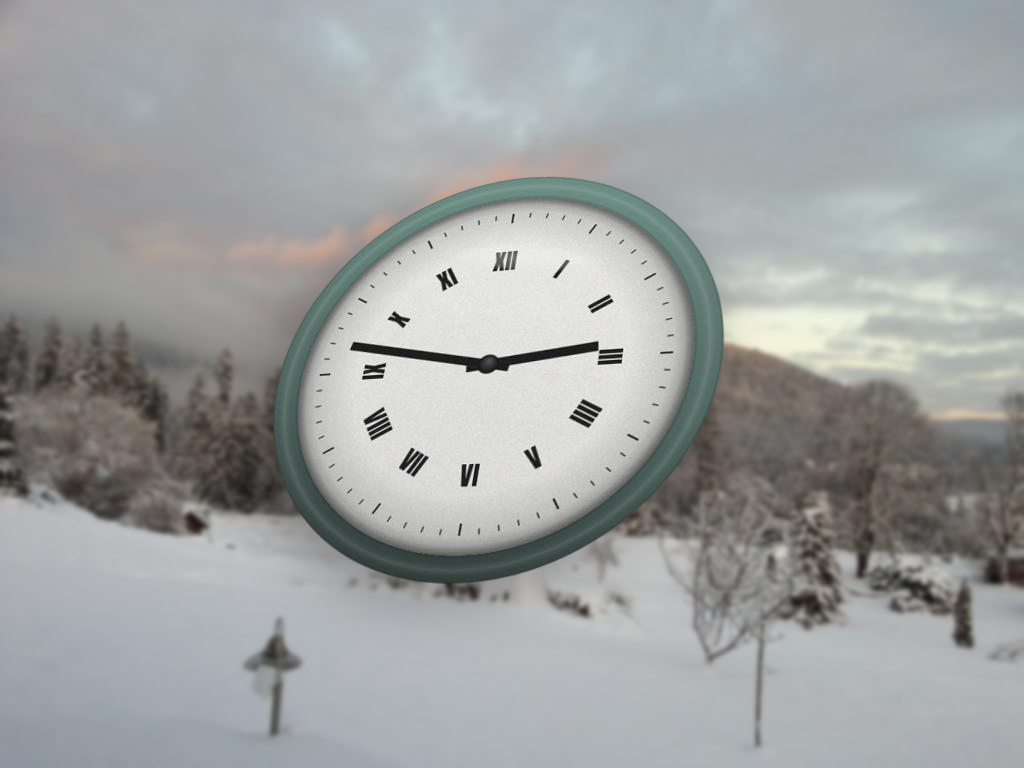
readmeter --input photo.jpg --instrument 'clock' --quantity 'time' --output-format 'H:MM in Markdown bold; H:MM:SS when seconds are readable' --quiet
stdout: **2:47**
